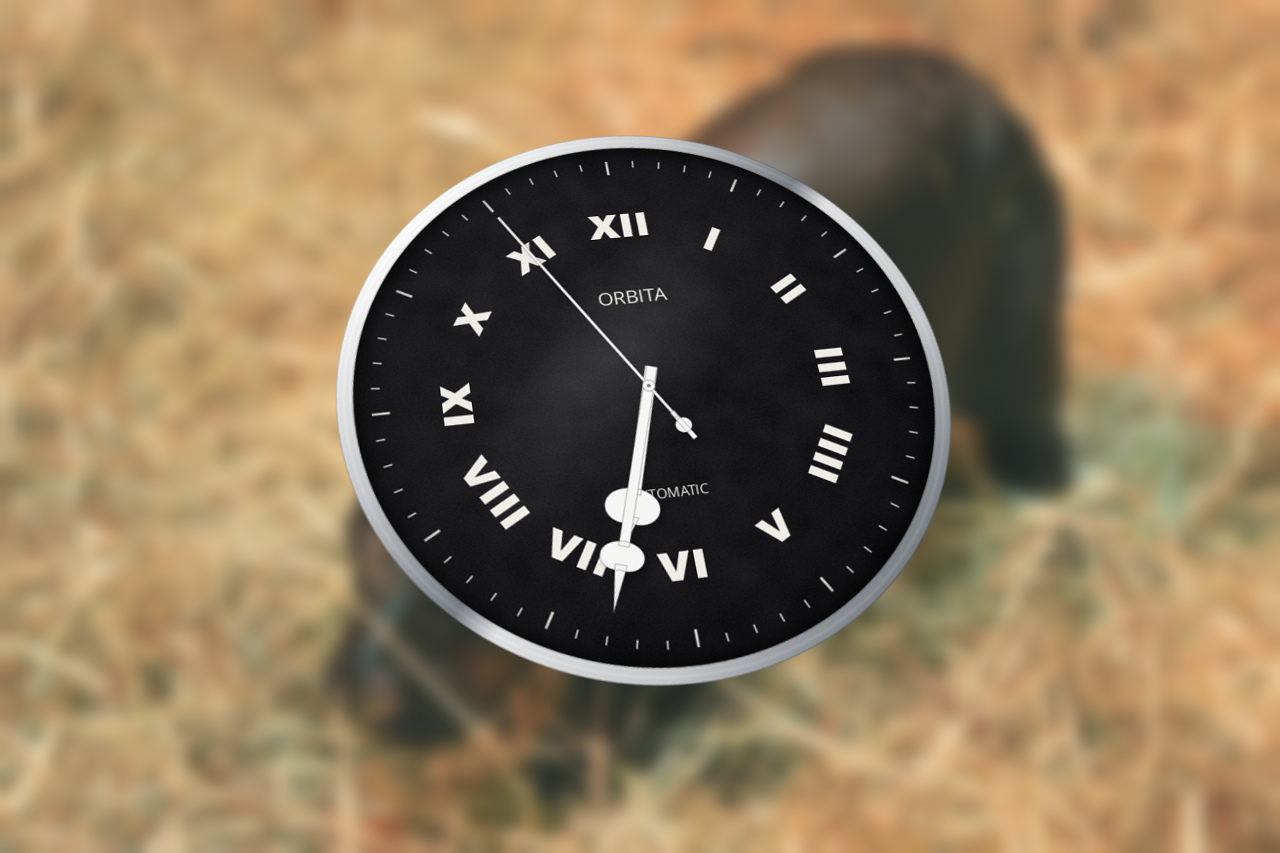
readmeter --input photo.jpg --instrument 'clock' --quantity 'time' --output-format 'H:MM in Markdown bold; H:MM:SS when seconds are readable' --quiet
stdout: **6:32:55**
